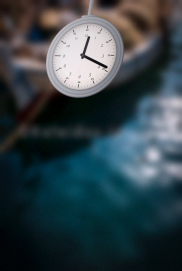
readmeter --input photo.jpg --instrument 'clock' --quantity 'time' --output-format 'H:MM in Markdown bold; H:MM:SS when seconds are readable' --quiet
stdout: **12:19**
